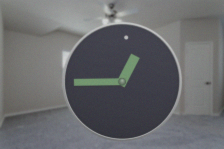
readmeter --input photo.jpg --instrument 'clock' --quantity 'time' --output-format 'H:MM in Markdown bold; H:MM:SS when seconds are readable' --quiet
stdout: **12:44**
